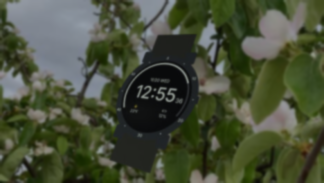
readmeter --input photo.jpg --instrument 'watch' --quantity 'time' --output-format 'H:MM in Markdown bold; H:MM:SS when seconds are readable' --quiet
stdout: **12:55**
